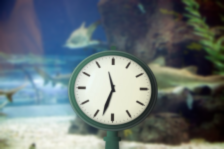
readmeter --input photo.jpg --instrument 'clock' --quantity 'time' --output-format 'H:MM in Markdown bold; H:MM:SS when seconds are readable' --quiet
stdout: **11:33**
